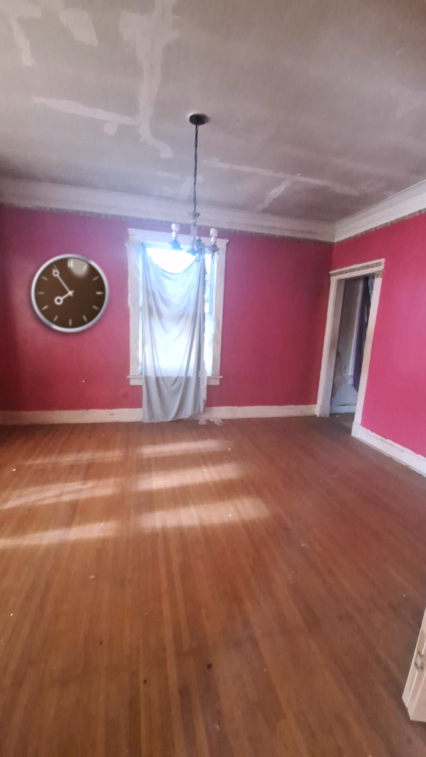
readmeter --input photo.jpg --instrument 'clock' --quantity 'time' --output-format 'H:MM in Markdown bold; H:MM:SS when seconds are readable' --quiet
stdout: **7:54**
